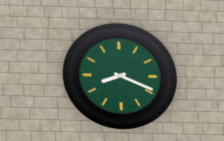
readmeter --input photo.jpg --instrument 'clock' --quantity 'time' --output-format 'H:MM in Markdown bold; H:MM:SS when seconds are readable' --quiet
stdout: **8:19**
